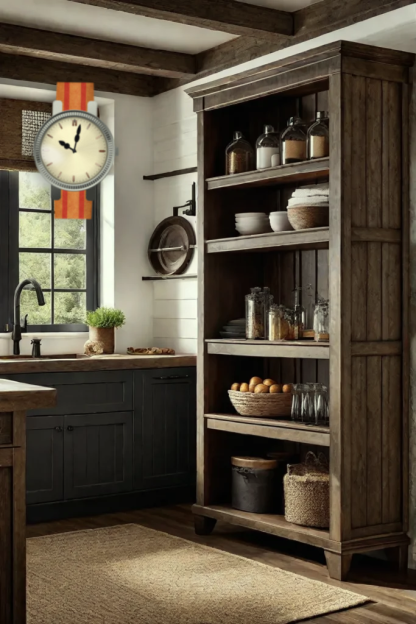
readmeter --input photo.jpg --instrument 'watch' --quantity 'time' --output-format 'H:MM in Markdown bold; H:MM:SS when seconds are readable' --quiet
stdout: **10:02**
